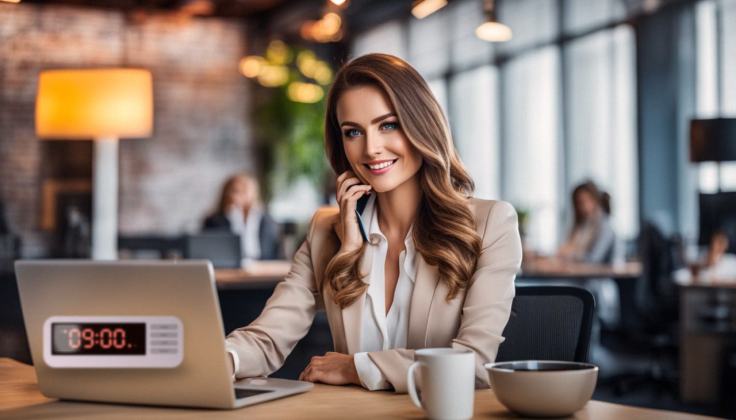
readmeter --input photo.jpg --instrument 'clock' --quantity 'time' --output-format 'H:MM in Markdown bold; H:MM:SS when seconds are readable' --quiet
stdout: **9:00**
